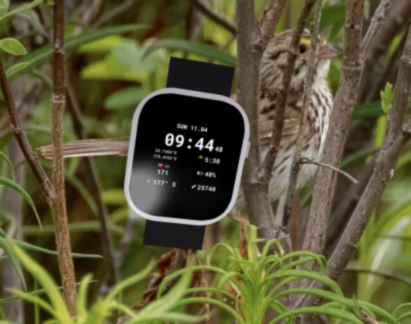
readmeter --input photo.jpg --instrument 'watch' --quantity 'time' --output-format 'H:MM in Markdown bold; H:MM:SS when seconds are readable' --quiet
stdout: **9:44**
